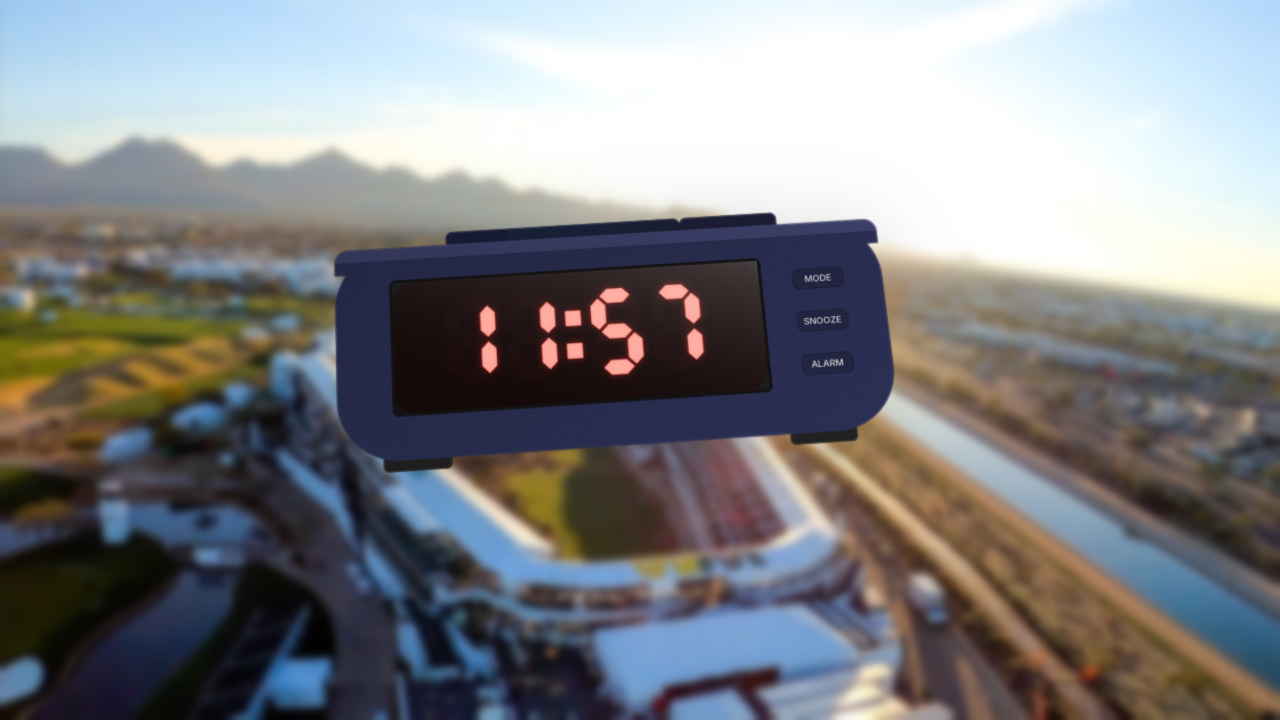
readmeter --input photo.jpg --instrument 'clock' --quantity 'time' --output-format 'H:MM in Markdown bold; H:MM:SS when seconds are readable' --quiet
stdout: **11:57**
